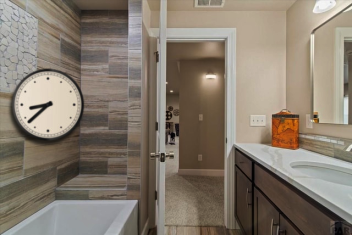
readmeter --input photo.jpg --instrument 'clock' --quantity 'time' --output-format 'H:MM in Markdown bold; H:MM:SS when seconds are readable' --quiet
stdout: **8:38**
